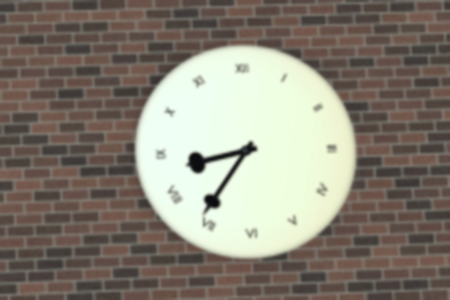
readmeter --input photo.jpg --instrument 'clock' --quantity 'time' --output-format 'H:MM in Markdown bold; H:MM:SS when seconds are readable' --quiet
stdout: **8:36**
